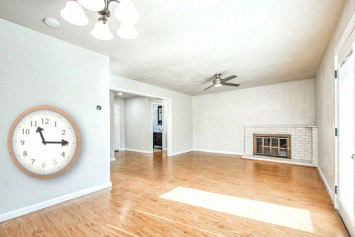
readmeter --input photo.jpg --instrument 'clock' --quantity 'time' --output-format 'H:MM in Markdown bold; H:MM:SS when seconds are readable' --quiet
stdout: **11:15**
